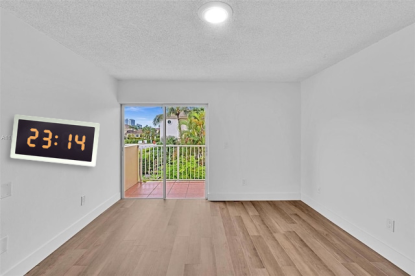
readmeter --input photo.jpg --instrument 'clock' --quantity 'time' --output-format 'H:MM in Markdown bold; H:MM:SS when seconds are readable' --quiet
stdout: **23:14**
